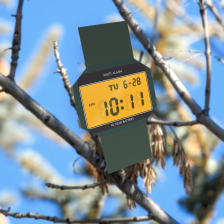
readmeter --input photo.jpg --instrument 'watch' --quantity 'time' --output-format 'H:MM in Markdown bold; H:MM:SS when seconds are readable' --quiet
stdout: **10:11**
